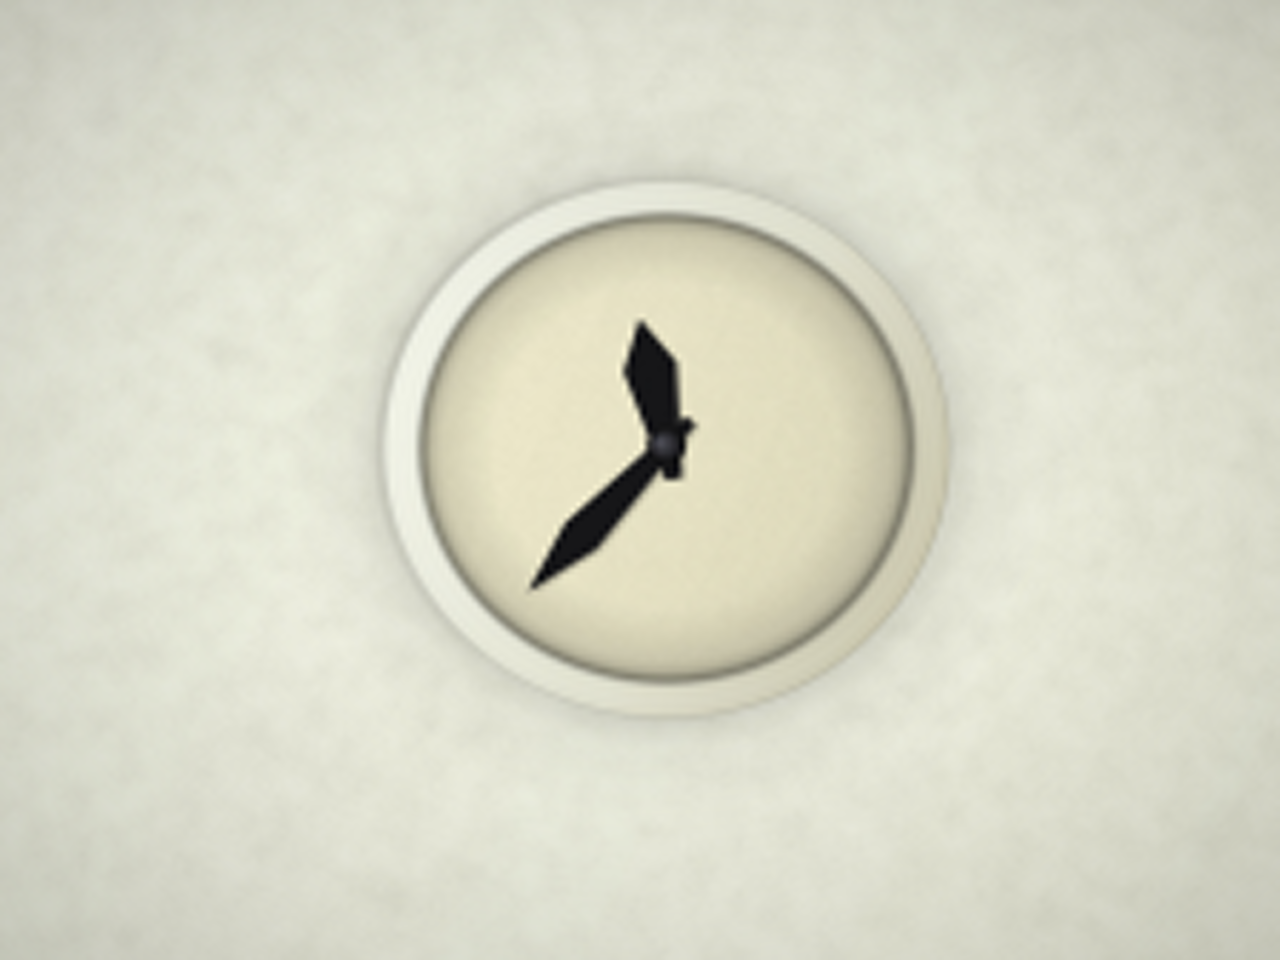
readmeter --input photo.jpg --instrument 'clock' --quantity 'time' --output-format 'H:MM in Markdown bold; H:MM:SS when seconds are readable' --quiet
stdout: **11:37**
